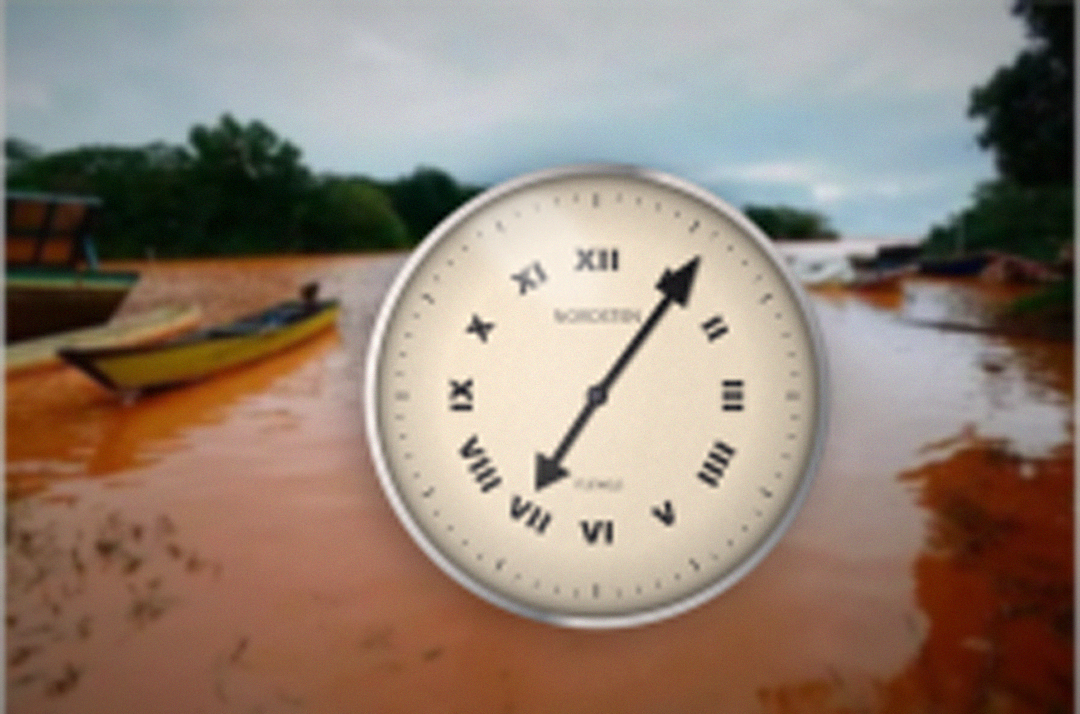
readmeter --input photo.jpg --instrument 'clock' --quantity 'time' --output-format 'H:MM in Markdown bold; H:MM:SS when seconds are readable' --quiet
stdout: **7:06**
